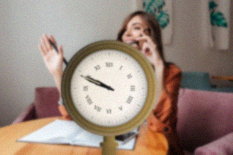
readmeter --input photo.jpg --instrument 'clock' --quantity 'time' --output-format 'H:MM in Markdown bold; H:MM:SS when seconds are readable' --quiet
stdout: **9:49**
